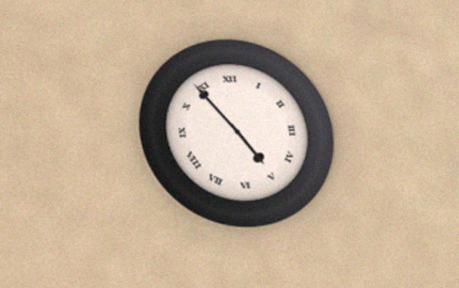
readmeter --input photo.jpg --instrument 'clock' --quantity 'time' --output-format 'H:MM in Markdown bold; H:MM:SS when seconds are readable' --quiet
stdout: **4:54**
